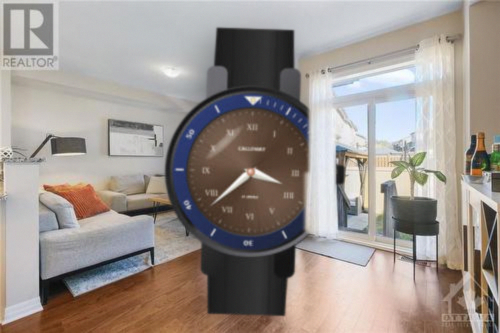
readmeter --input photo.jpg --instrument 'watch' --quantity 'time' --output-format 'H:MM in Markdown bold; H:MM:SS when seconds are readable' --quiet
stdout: **3:38**
